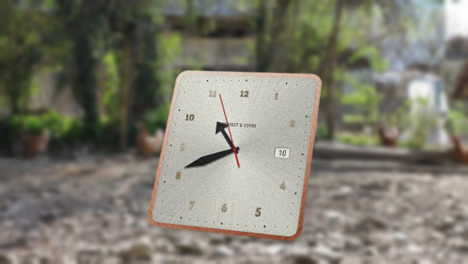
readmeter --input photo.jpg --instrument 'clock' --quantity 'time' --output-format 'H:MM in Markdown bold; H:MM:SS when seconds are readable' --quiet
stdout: **10:40:56**
